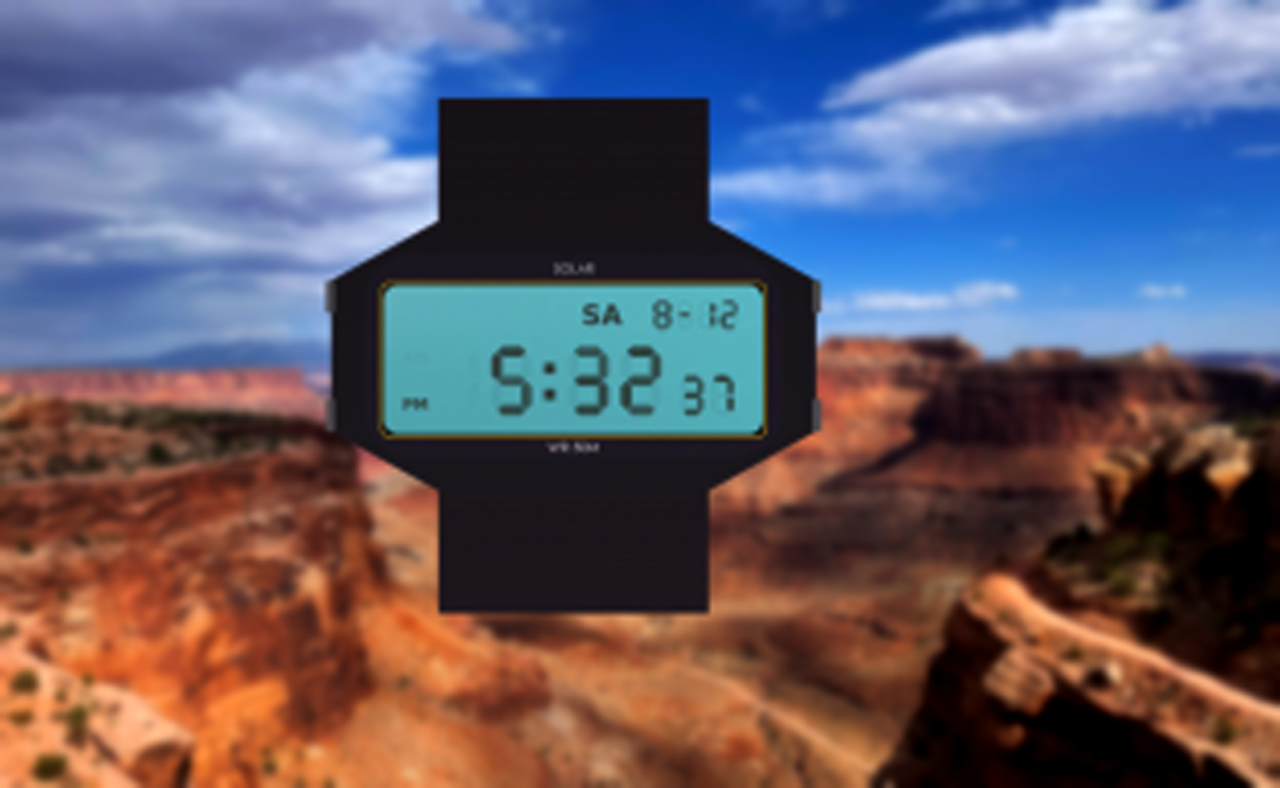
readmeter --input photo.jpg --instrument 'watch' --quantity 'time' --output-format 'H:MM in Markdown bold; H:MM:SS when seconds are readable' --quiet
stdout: **5:32:37**
